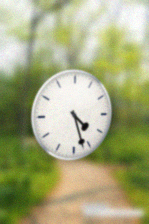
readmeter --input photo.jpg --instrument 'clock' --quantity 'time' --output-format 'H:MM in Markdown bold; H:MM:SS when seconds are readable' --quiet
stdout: **4:27**
